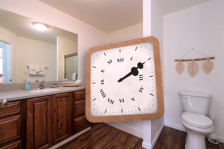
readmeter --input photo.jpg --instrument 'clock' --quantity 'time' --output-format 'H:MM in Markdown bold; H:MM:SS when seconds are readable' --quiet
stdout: **2:10**
